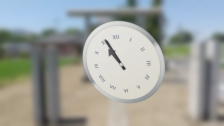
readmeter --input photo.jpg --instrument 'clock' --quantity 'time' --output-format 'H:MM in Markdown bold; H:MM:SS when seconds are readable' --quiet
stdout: **10:56**
